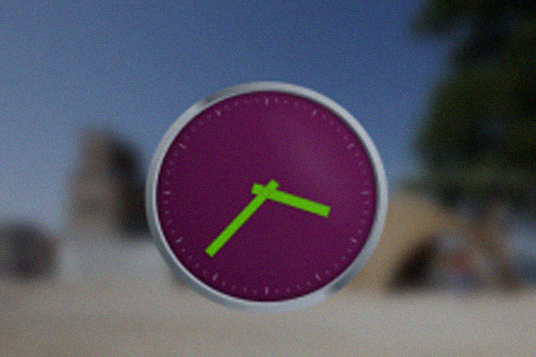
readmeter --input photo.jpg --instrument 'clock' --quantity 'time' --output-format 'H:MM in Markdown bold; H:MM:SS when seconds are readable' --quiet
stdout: **3:37**
